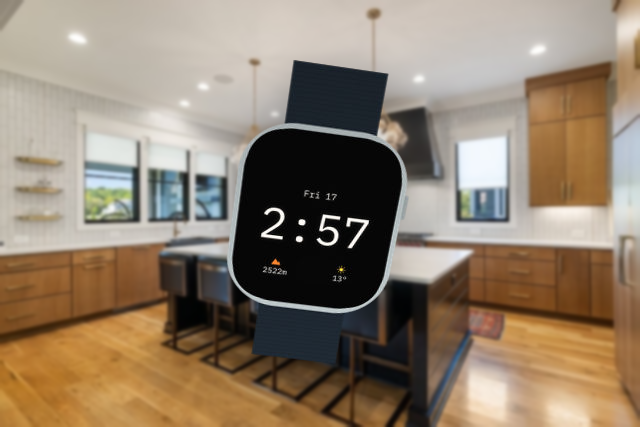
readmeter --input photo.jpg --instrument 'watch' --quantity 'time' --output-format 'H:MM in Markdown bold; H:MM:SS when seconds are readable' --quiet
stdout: **2:57**
